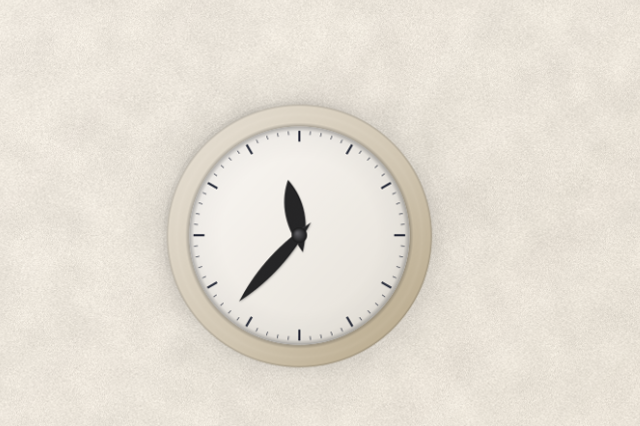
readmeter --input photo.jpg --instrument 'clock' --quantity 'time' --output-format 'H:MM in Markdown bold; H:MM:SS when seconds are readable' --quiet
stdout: **11:37**
